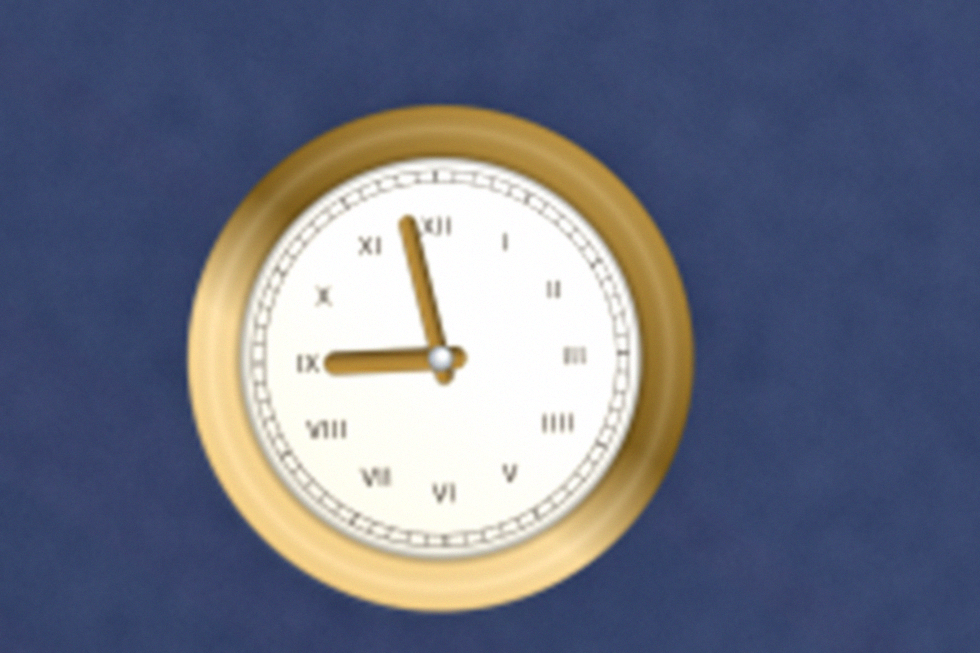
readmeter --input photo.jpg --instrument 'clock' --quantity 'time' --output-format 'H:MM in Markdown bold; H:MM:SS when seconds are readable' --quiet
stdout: **8:58**
